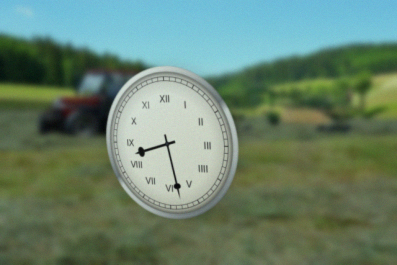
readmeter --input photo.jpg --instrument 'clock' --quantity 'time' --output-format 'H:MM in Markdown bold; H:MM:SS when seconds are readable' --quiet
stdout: **8:28**
